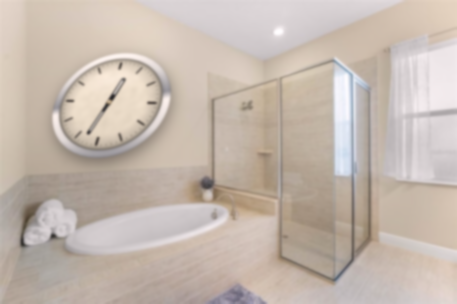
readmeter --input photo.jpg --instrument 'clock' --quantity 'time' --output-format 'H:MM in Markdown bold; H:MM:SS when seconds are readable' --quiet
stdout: **12:33**
